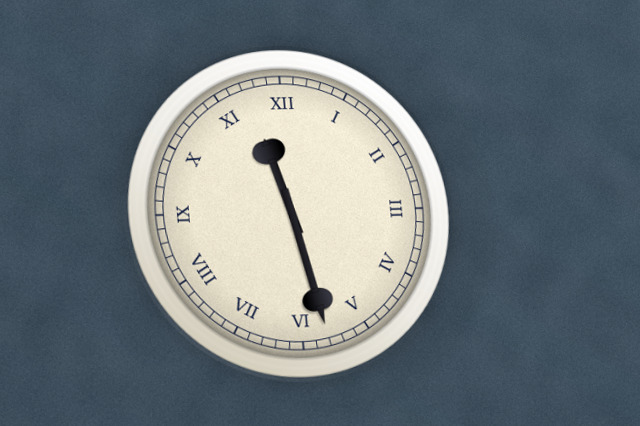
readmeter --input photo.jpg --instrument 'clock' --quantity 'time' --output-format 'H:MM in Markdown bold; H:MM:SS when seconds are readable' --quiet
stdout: **11:28**
